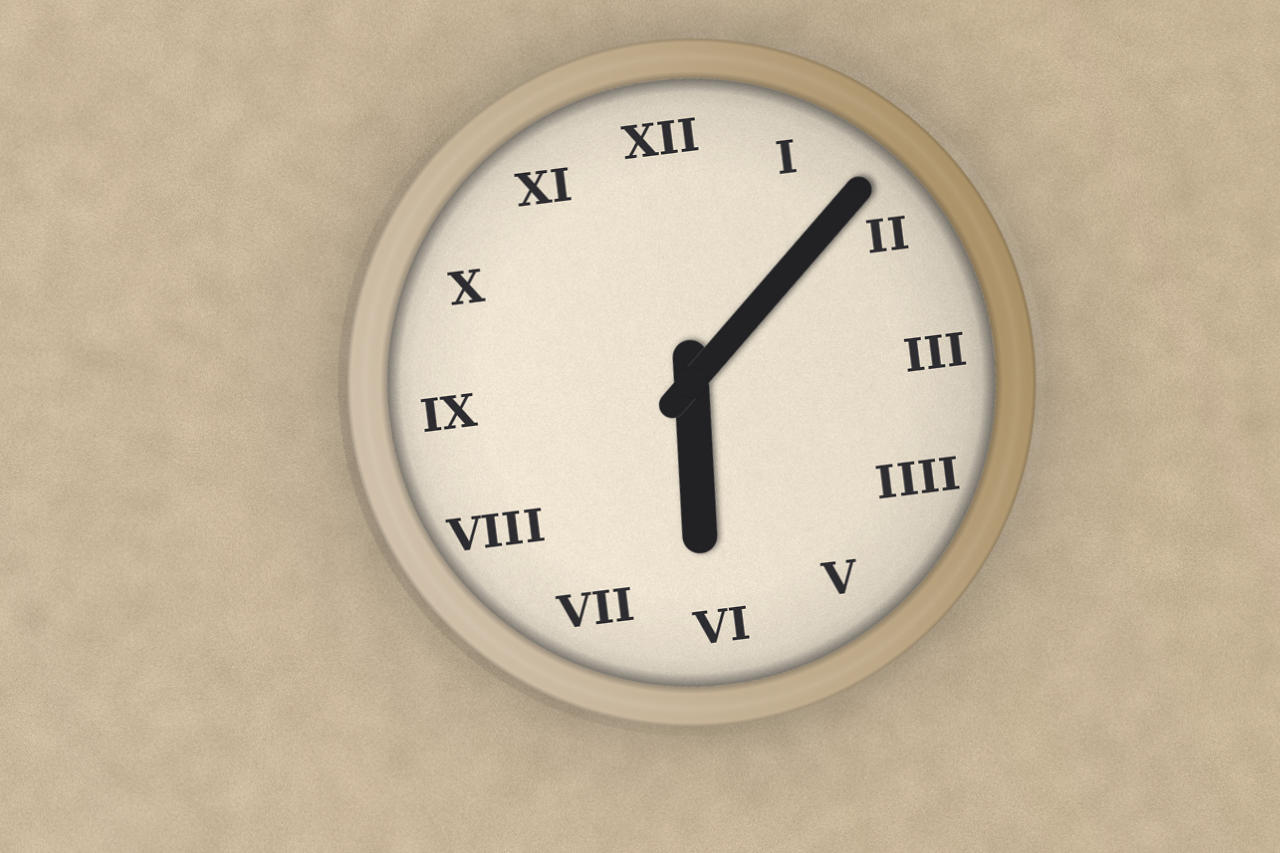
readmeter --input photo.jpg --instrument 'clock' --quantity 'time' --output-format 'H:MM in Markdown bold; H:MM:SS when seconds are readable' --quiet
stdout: **6:08**
